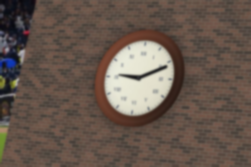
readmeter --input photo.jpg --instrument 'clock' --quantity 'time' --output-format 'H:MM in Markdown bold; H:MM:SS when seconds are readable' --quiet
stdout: **9:11**
